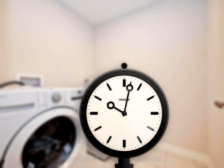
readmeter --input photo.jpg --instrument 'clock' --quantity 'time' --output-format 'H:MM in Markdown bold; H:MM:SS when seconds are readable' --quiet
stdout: **10:02**
